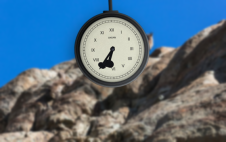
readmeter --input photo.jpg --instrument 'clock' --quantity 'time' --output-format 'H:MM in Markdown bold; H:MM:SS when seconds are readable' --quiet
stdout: **6:36**
